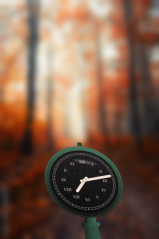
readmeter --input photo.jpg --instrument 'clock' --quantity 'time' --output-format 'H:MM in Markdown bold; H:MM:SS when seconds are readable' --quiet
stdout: **7:13**
